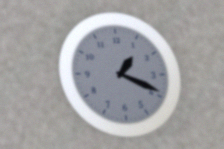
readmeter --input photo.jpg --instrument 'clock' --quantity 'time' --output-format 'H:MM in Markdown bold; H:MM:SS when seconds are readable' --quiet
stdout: **1:19**
